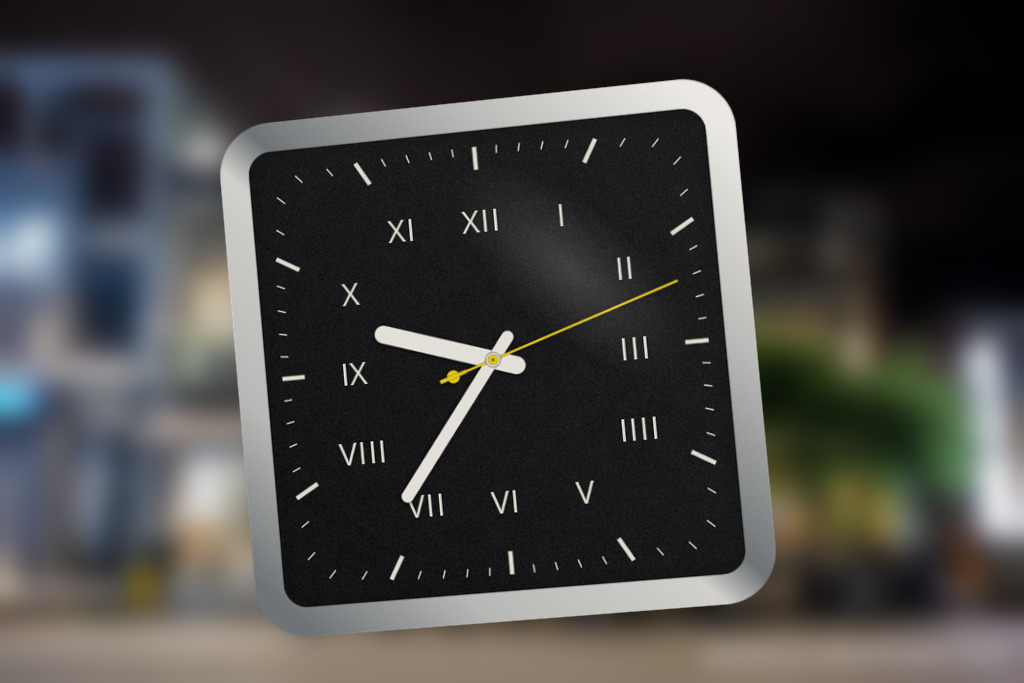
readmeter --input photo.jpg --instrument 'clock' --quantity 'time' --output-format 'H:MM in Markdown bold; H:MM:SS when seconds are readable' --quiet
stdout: **9:36:12**
